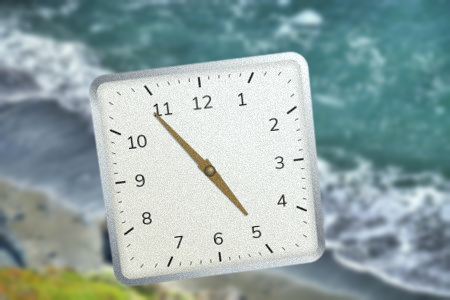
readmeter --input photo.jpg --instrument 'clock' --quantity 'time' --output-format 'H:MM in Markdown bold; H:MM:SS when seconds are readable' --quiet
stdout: **4:54**
